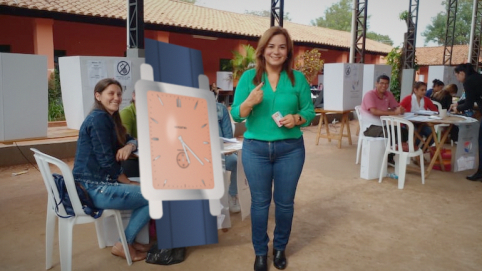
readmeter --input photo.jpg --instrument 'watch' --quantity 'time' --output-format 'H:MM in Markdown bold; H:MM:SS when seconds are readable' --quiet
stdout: **5:22**
